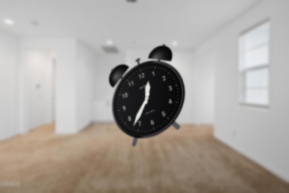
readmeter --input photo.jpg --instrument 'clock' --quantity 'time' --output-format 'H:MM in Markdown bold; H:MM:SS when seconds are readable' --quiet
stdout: **12:37**
